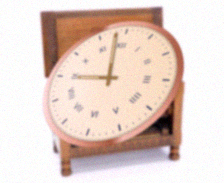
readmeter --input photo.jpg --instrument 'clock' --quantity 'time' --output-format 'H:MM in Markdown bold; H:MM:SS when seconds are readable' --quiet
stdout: **8:58**
